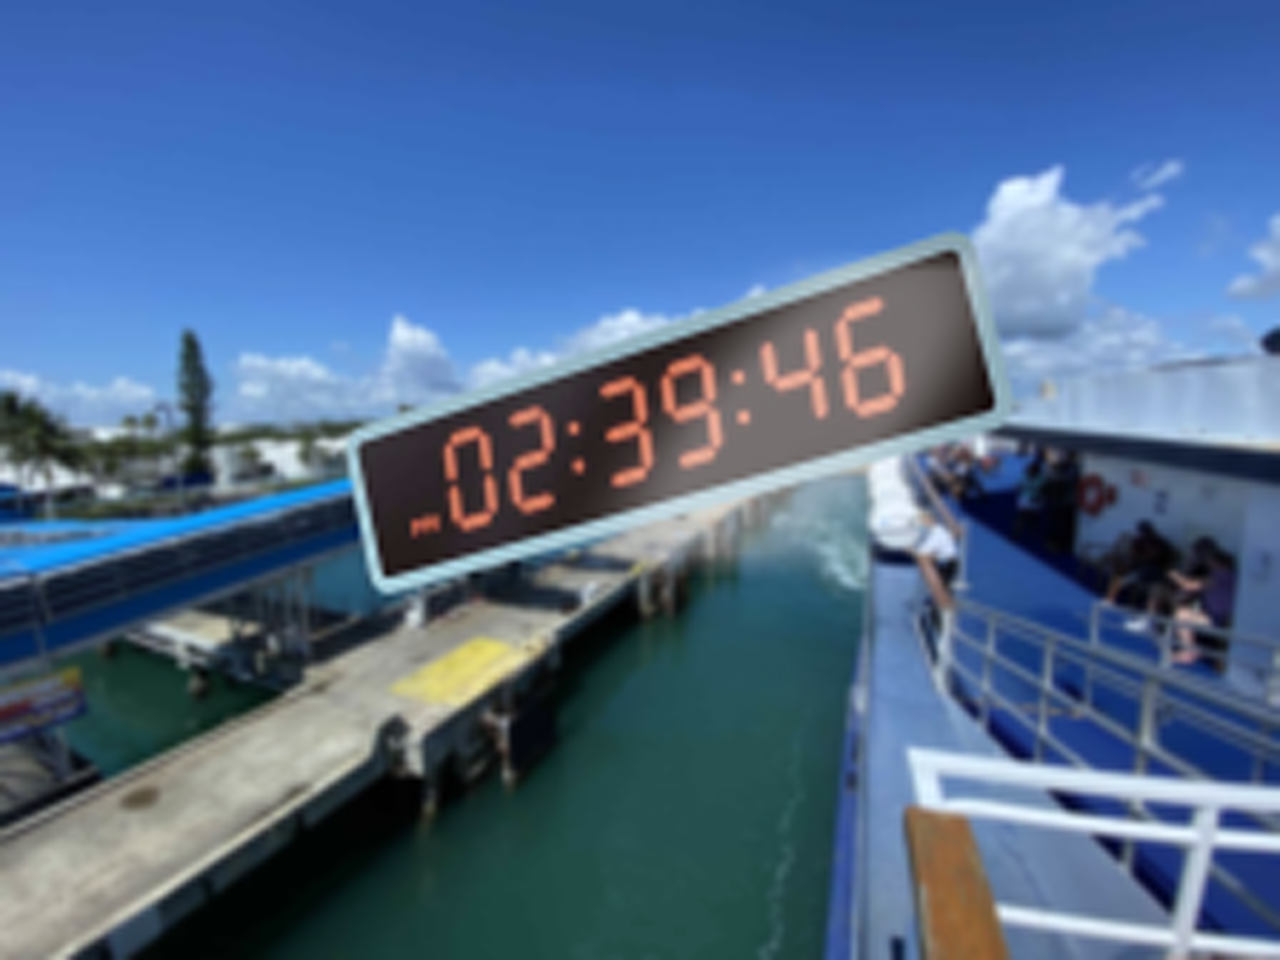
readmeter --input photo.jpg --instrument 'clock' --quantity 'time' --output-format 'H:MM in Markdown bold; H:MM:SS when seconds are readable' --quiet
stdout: **2:39:46**
